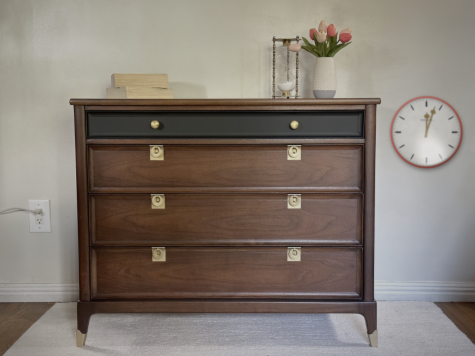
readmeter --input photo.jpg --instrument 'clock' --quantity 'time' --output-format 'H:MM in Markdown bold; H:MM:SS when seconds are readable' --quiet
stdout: **12:03**
